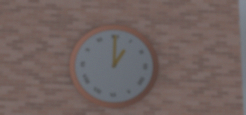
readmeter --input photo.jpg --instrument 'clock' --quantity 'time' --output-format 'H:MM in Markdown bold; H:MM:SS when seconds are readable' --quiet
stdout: **1:00**
